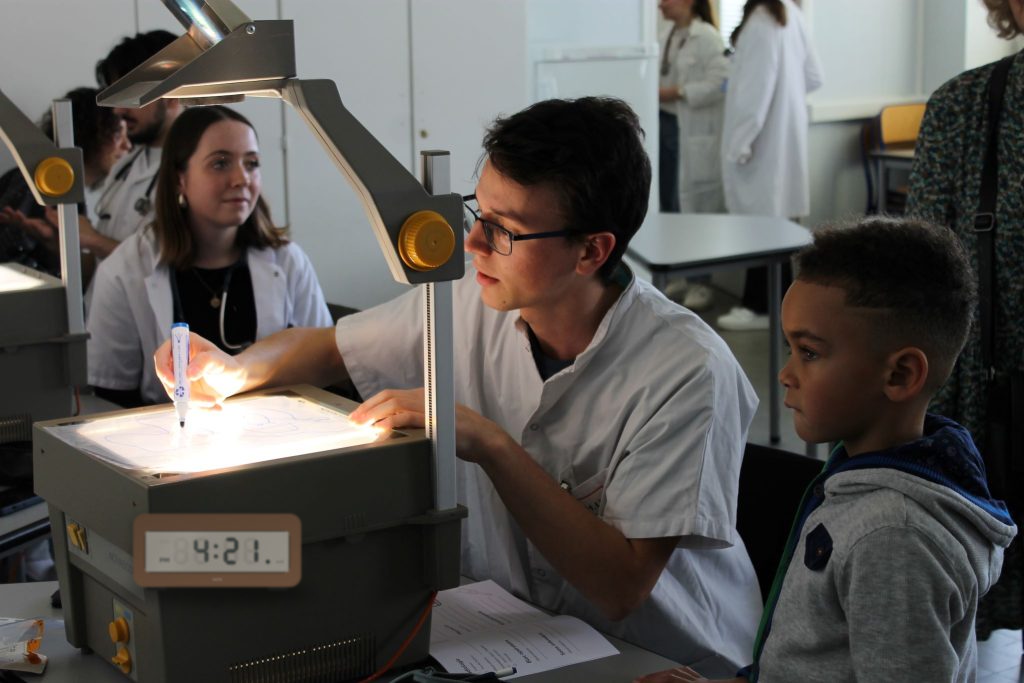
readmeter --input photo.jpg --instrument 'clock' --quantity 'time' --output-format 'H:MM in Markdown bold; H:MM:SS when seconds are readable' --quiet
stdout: **4:21**
